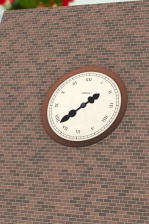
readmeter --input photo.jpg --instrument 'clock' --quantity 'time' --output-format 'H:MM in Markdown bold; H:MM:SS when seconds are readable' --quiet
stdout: **1:38**
